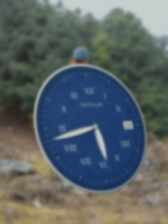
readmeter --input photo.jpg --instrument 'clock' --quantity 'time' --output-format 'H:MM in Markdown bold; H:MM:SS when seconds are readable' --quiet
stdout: **5:43**
